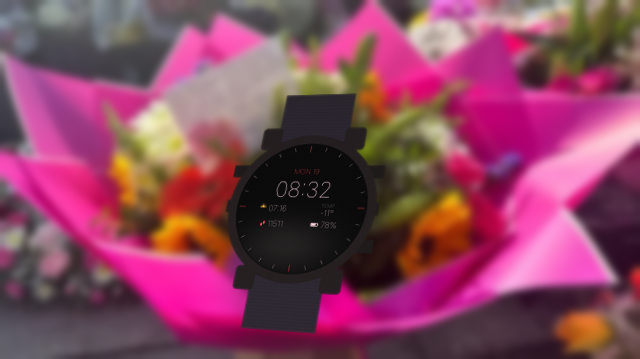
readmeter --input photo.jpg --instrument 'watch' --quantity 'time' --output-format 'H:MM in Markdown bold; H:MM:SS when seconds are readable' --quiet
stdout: **8:32**
